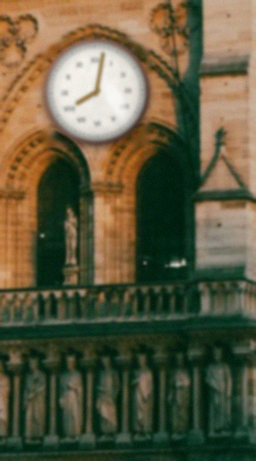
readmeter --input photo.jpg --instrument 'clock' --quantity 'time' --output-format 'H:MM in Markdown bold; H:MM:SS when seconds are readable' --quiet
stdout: **8:02**
